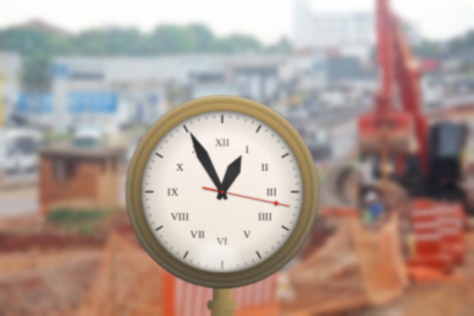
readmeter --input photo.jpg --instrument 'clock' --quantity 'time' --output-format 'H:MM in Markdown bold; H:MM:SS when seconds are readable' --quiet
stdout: **12:55:17**
